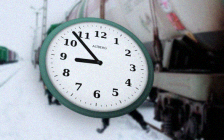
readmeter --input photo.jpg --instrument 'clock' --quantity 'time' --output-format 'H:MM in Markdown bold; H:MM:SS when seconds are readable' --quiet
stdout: **8:53**
